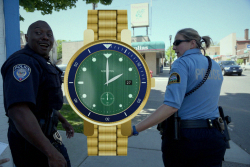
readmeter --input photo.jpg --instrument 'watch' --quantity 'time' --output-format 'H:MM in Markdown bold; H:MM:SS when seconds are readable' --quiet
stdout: **2:00**
